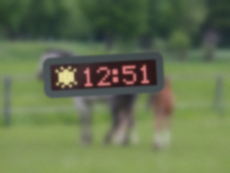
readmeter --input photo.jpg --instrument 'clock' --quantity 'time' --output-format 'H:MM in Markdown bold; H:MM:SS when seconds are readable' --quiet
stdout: **12:51**
